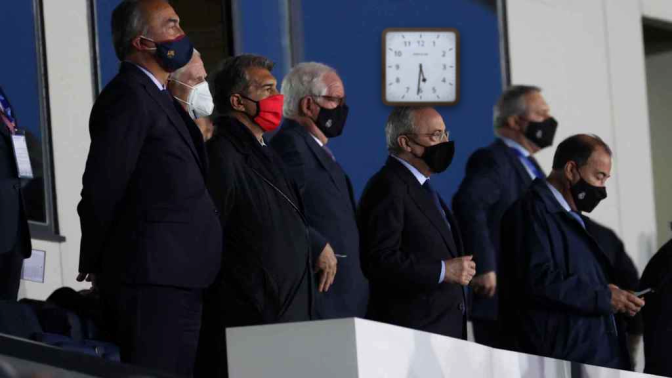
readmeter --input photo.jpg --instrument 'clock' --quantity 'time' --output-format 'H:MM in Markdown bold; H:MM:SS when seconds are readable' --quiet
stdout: **5:31**
